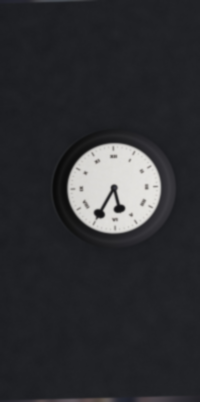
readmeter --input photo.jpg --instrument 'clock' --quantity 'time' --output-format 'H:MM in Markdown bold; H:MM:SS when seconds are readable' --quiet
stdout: **5:35**
